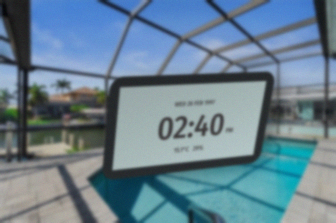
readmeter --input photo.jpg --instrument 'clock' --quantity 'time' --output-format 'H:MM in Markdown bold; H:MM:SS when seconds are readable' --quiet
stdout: **2:40**
